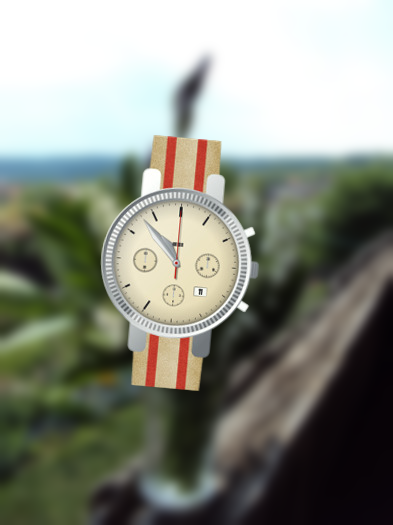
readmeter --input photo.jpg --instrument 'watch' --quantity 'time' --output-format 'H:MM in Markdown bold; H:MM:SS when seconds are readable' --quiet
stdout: **10:53**
